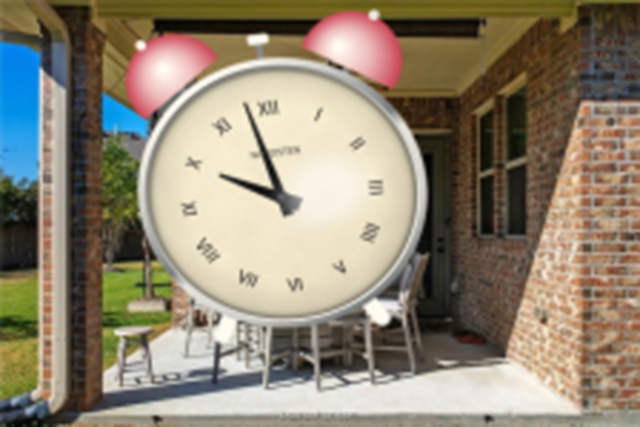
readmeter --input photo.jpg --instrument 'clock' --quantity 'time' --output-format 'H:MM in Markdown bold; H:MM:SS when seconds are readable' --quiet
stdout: **9:58**
